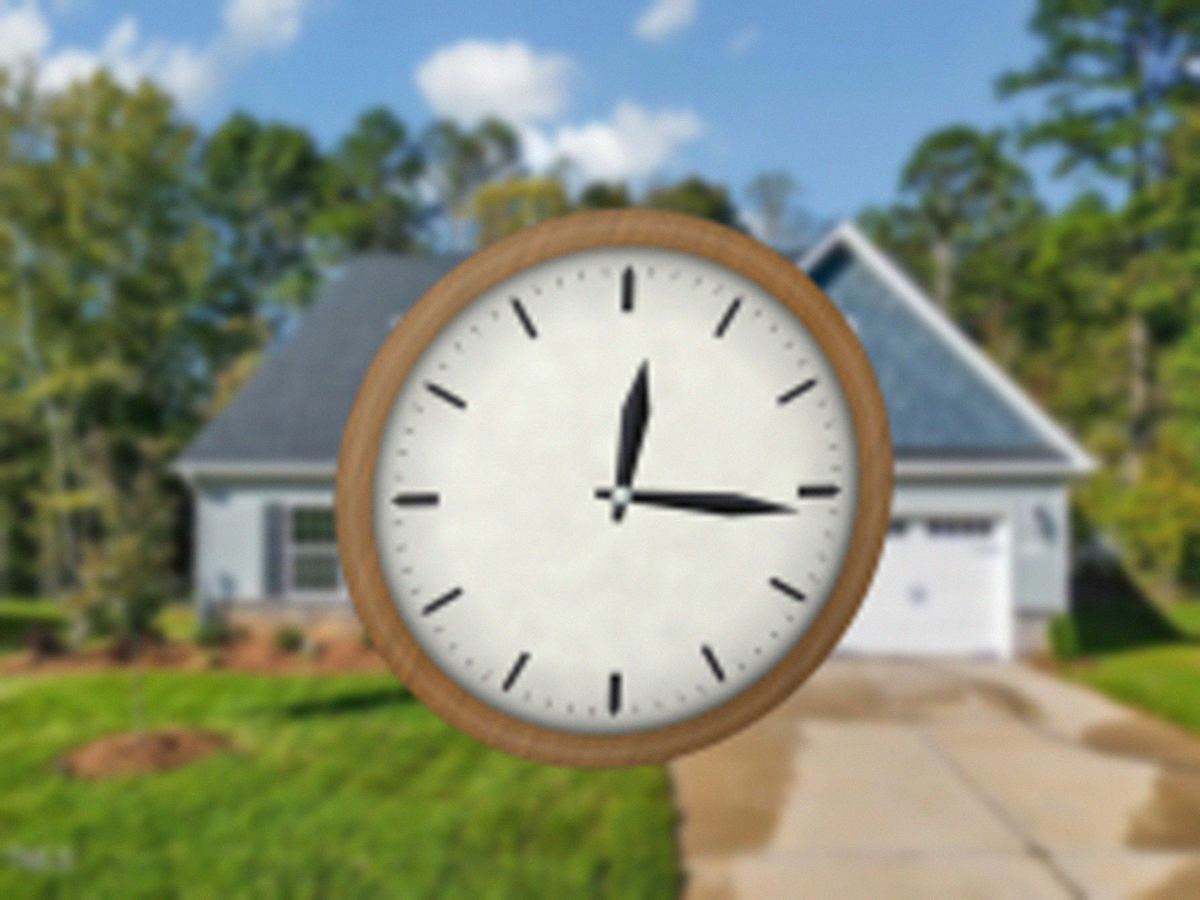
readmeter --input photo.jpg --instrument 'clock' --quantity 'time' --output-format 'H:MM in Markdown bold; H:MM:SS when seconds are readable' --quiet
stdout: **12:16**
